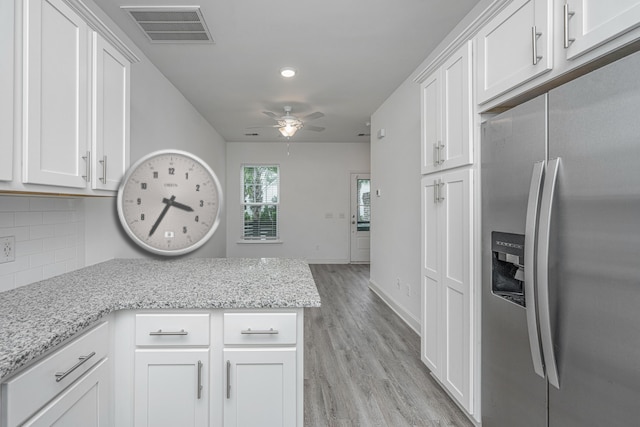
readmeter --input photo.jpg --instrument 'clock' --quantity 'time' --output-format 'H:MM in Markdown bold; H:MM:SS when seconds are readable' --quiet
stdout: **3:35**
